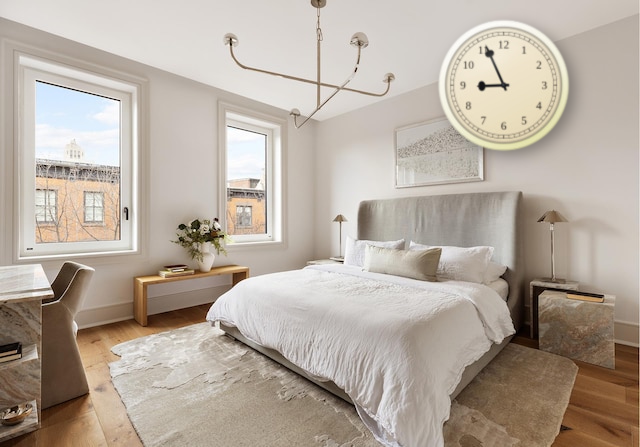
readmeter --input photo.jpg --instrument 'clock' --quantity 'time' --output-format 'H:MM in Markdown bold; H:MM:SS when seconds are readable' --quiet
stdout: **8:56**
